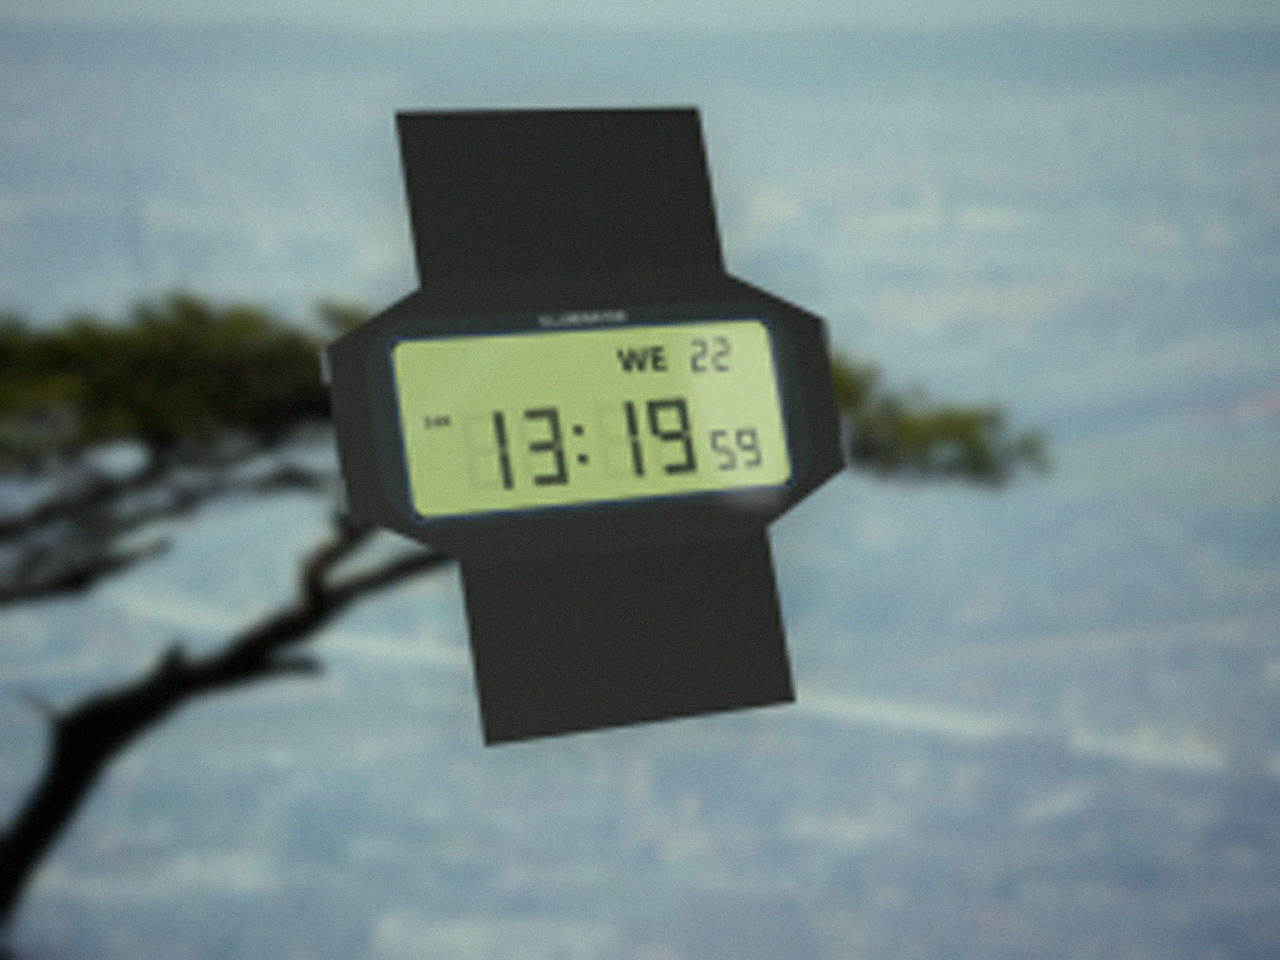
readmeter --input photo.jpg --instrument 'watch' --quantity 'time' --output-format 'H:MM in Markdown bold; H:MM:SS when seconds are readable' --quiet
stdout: **13:19:59**
